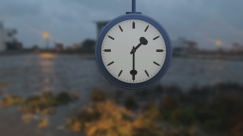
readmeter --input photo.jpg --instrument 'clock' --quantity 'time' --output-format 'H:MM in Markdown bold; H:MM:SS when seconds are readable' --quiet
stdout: **1:30**
